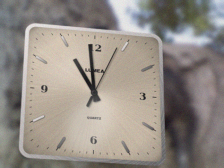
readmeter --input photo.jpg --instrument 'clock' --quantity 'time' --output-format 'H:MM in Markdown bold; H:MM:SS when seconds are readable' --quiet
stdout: **10:59:04**
